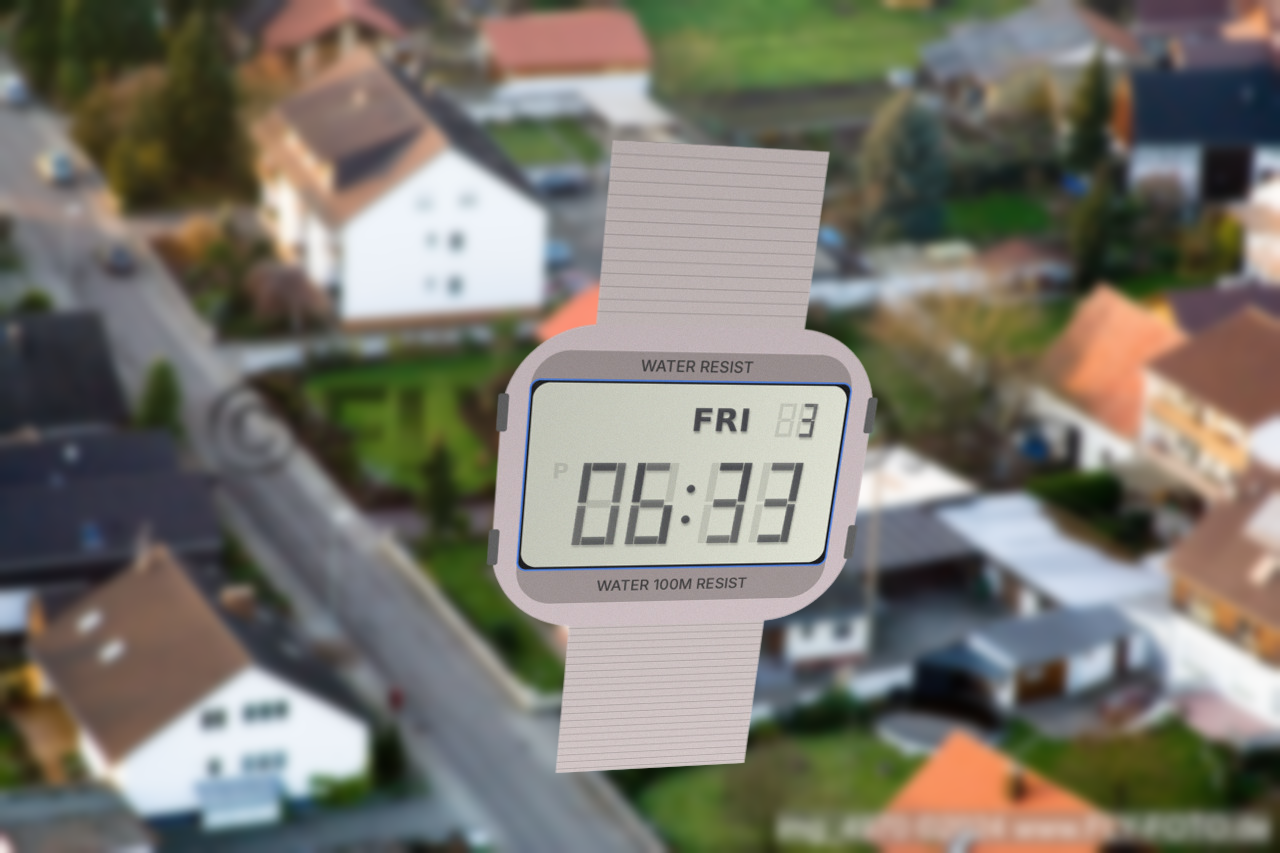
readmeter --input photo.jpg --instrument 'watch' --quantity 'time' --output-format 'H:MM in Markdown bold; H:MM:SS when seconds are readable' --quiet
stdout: **6:33**
